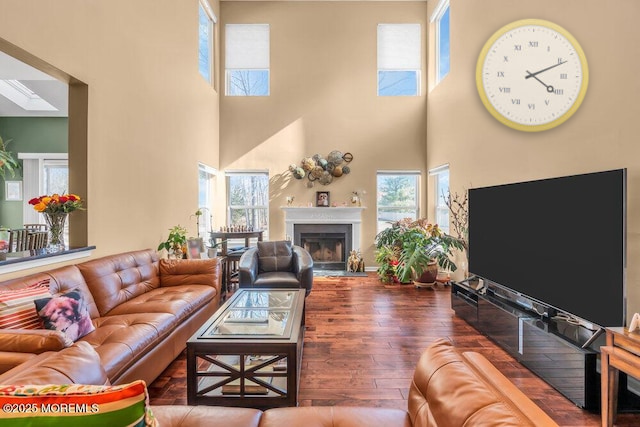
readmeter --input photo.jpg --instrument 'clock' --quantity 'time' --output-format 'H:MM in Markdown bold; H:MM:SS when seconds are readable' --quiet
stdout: **4:11**
